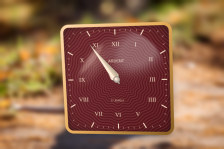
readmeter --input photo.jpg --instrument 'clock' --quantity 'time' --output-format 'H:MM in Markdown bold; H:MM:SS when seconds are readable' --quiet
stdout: **10:54**
